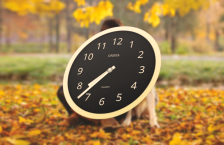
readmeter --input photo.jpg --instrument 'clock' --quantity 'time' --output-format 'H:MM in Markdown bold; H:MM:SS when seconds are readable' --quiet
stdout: **7:37**
